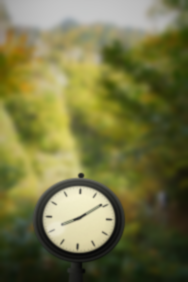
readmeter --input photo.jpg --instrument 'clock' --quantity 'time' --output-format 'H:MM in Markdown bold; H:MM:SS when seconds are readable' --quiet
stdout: **8:09**
